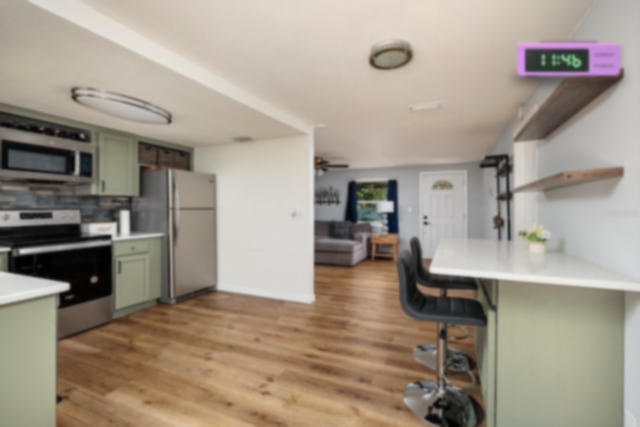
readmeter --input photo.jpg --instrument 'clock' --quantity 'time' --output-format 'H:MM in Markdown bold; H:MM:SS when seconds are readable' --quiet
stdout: **11:46**
